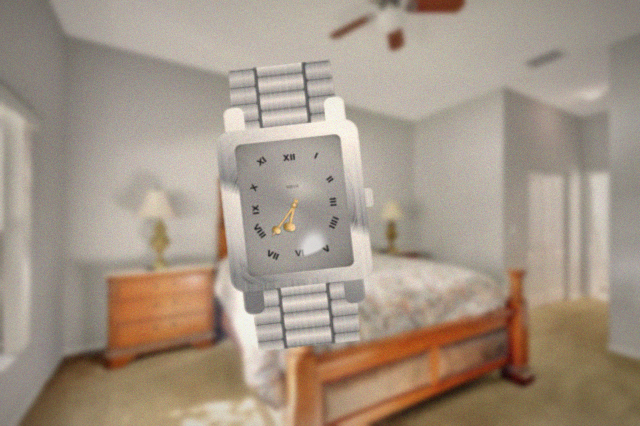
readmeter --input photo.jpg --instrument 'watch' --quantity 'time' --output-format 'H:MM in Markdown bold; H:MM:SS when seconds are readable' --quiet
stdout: **6:37**
